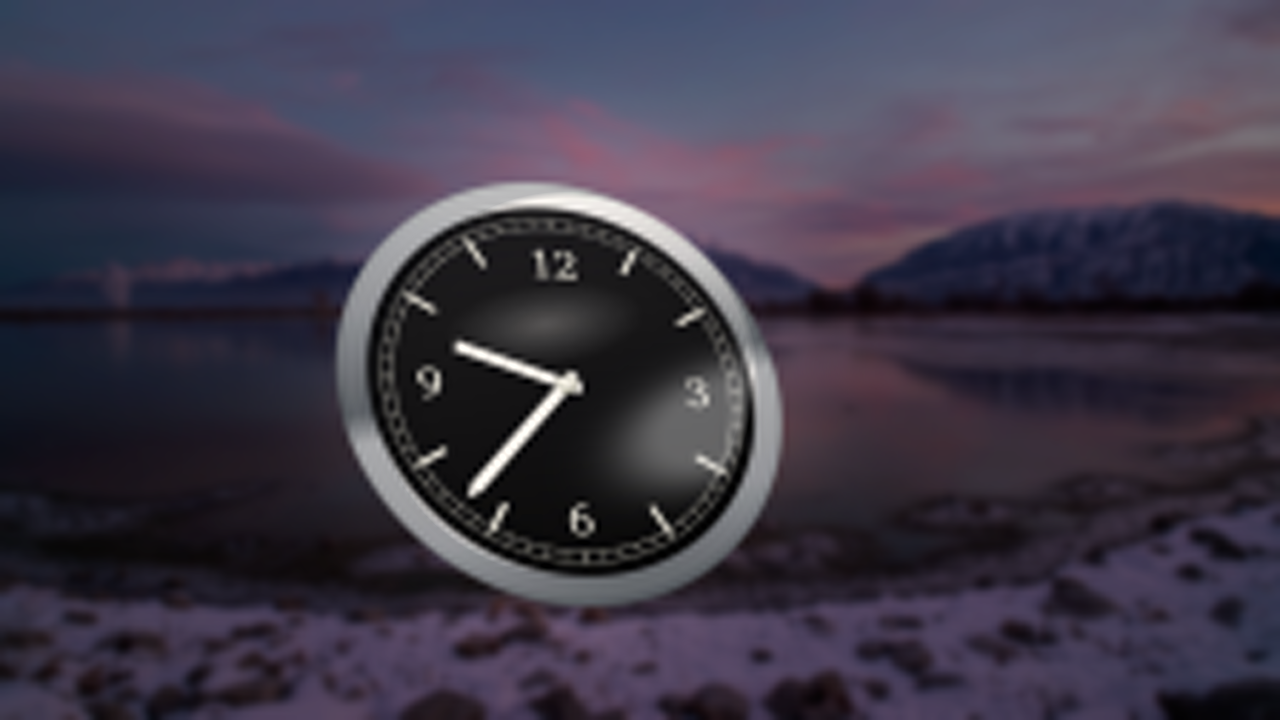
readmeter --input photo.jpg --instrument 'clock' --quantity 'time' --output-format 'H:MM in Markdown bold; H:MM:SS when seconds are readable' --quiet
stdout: **9:37**
